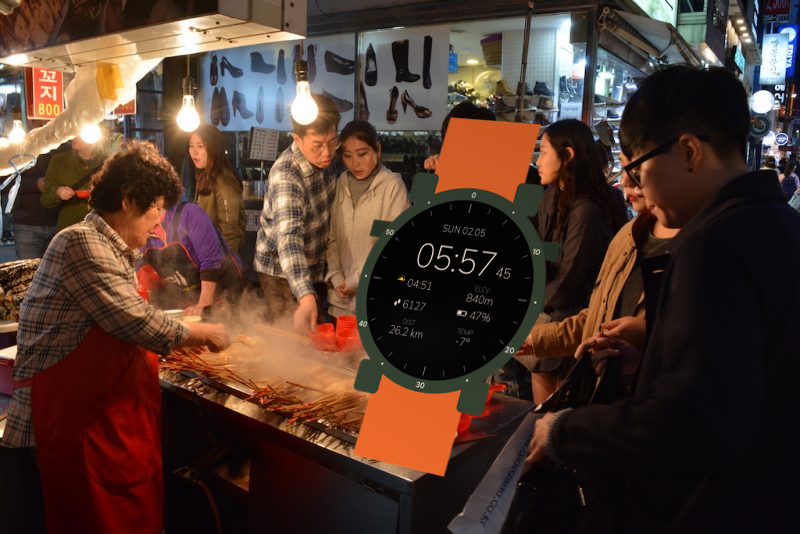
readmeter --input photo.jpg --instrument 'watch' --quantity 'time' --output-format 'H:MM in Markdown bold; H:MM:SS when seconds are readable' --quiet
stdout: **5:57:45**
